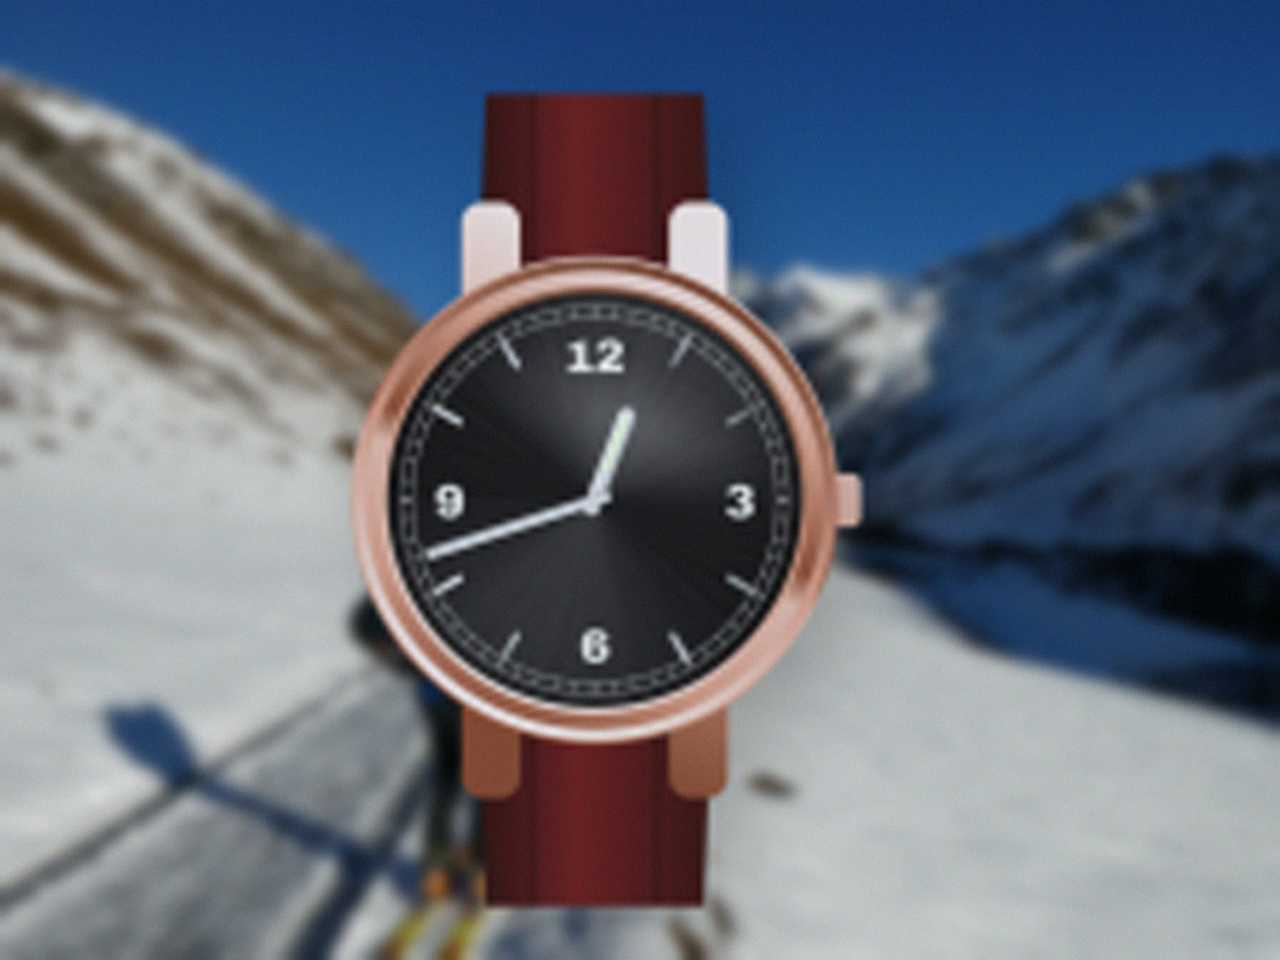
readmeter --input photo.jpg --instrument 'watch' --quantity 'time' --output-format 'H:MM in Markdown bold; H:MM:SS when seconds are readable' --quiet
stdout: **12:42**
